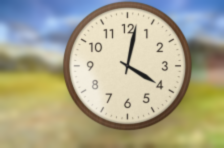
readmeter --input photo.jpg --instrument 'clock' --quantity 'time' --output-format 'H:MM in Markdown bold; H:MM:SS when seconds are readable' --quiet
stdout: **4:02**
